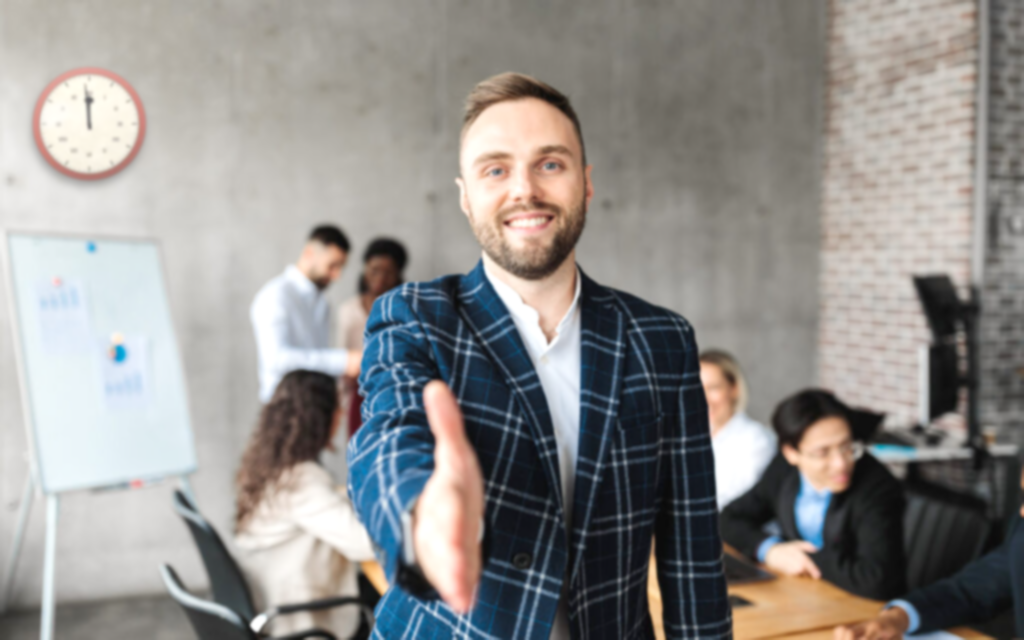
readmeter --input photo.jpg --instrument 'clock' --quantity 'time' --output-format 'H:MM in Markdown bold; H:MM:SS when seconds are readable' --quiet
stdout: **11:59**
